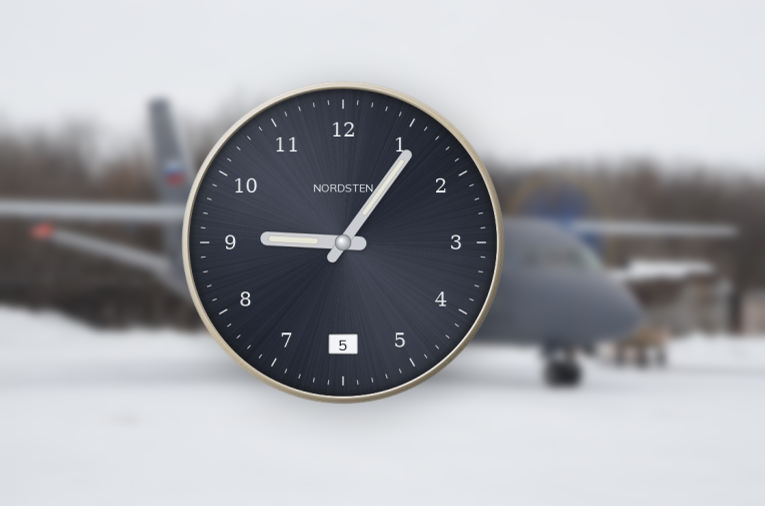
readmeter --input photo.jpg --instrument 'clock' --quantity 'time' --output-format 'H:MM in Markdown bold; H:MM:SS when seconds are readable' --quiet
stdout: **9:06**
